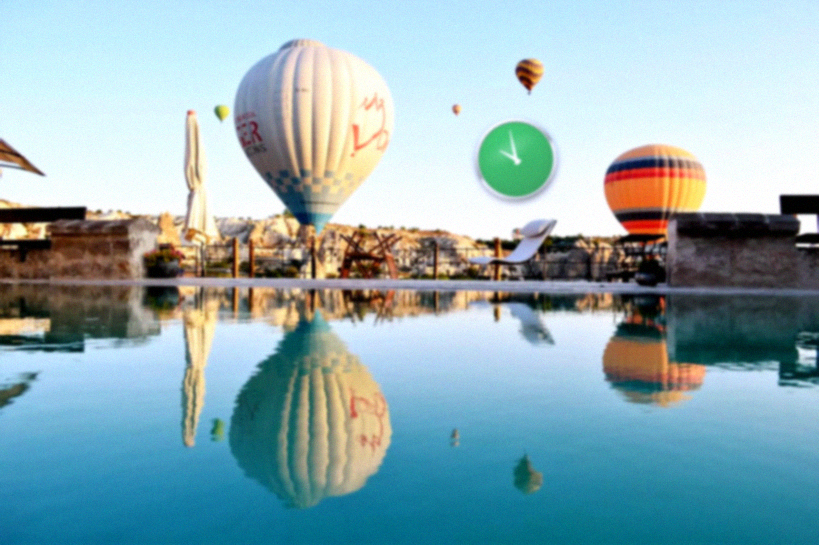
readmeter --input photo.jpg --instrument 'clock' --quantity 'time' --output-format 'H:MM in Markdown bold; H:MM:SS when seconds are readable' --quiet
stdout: **9:58**
